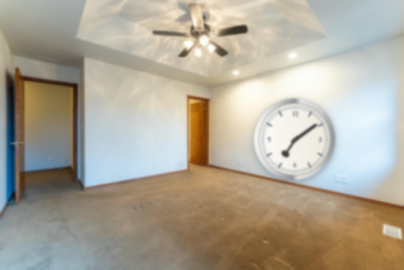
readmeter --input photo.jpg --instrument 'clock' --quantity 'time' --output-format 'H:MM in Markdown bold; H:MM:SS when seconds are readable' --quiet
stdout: **7:09**
